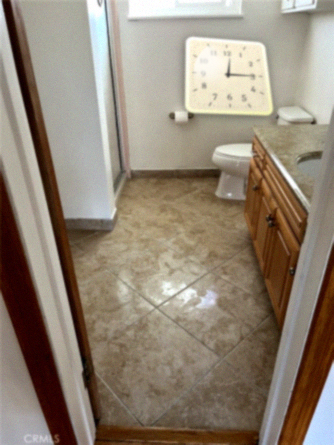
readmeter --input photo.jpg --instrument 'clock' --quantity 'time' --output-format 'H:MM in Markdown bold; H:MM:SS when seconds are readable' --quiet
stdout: **12:15**
